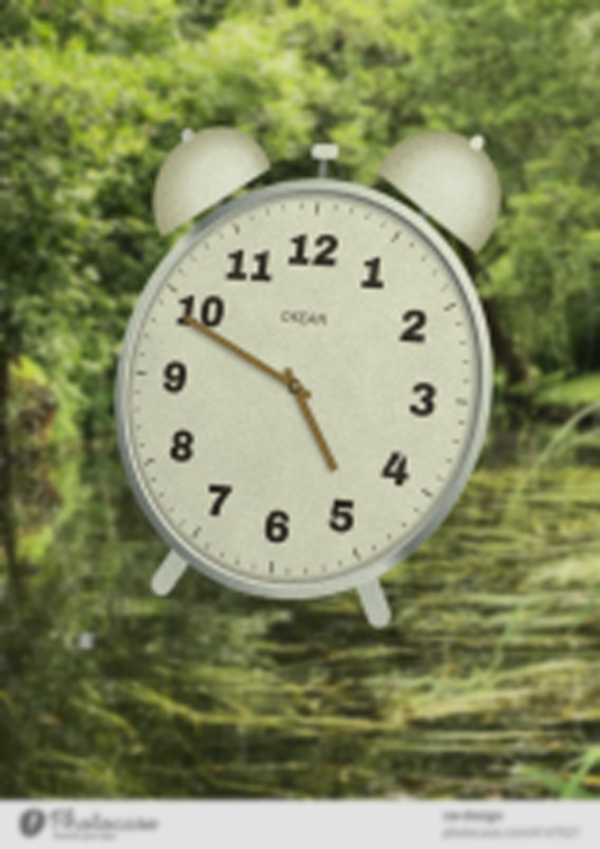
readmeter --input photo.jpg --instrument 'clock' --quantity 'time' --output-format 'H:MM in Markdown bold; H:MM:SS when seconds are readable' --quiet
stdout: **4:49**
